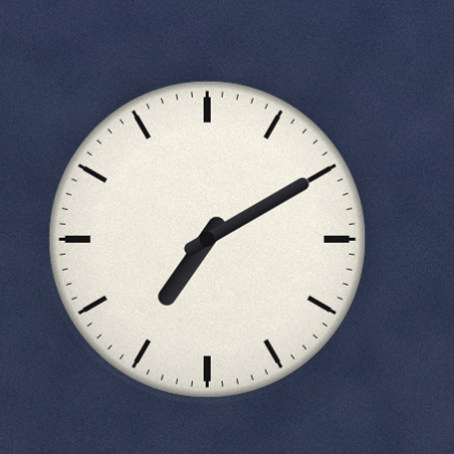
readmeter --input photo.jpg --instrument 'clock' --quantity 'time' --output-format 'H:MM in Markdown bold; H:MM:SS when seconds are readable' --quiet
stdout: **7:10**
